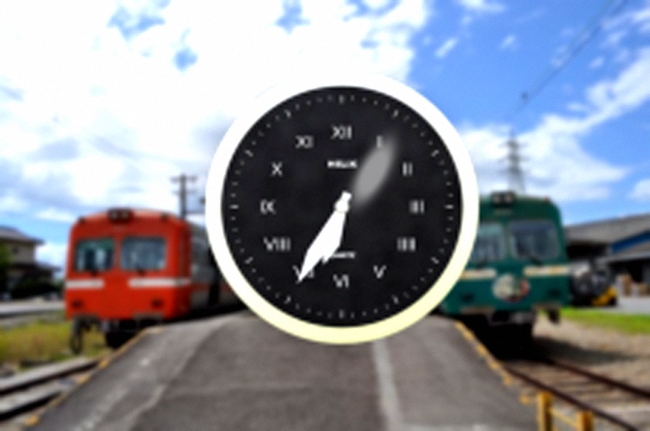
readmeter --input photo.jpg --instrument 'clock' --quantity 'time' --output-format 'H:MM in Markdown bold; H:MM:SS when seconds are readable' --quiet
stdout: **6:35**
